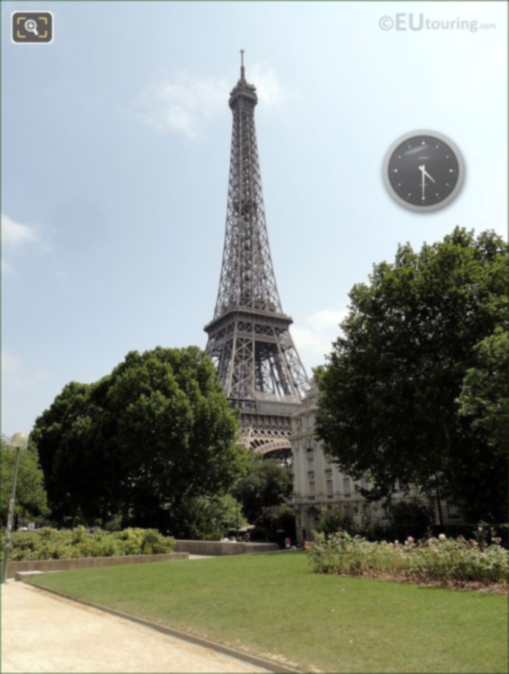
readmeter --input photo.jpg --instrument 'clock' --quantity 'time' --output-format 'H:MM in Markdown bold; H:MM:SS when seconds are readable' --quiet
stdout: **4:30**
